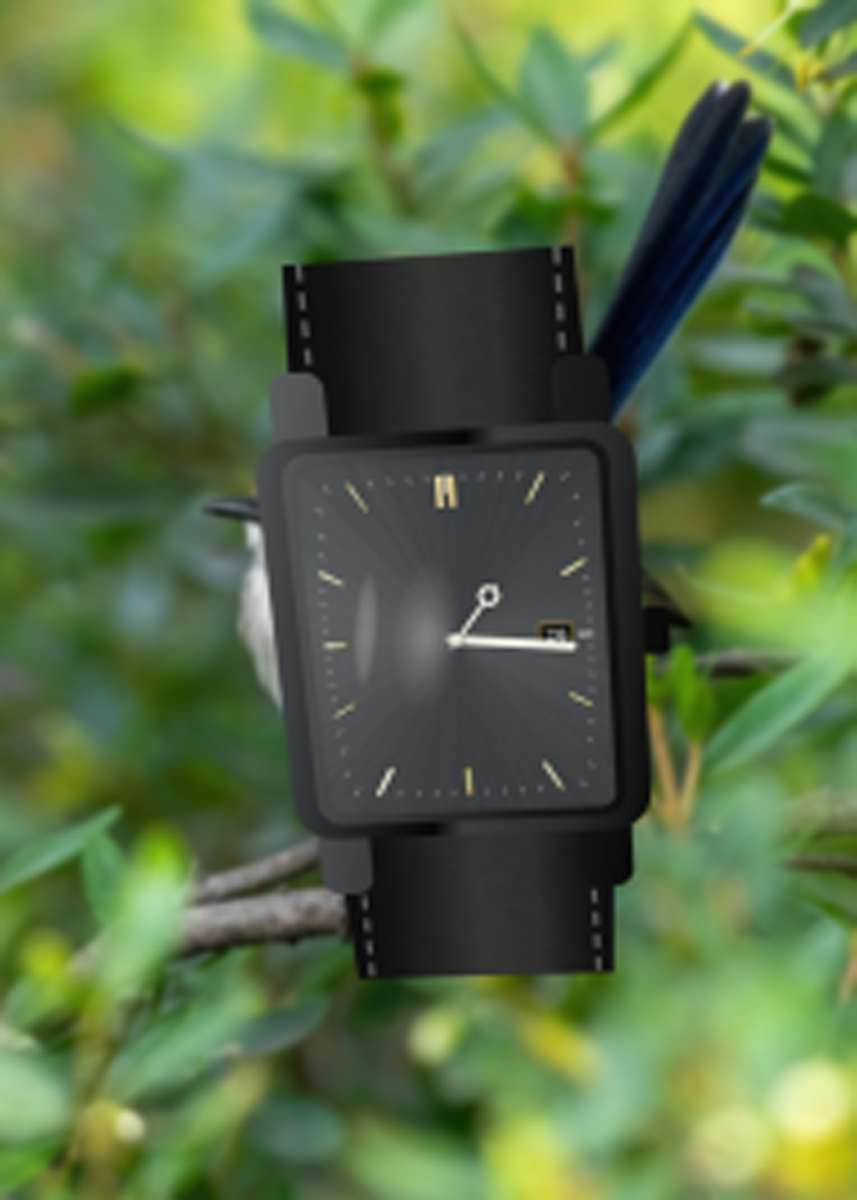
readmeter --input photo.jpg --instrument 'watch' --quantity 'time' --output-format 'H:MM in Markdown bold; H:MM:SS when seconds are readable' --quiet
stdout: **1:16**
